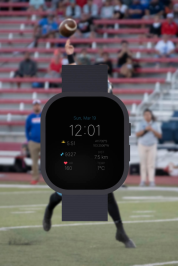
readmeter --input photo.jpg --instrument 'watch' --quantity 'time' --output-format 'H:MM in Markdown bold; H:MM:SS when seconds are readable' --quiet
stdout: **12:01**
